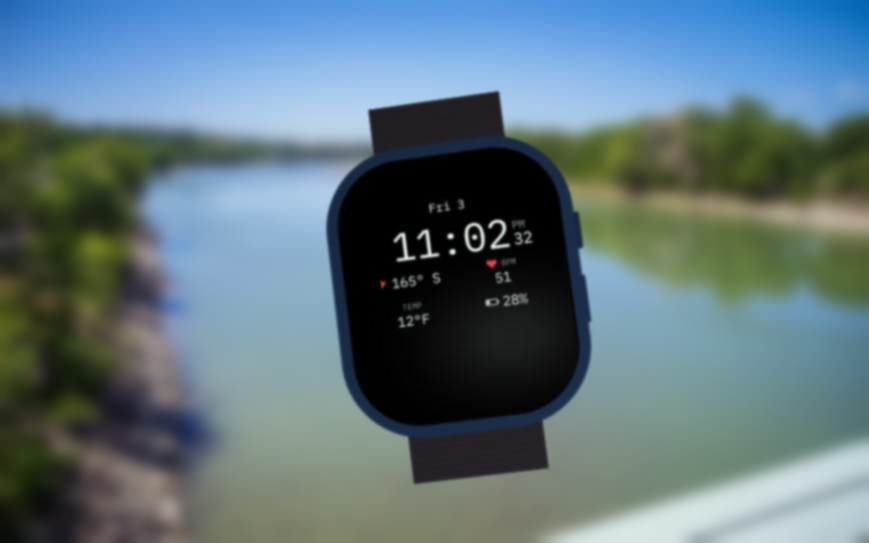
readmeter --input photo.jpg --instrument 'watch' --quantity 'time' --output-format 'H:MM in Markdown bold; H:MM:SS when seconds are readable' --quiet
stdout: **11:02:32**
